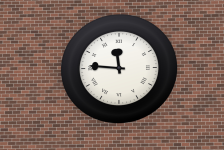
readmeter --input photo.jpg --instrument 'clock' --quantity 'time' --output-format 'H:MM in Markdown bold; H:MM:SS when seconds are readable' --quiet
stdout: **11:46**
